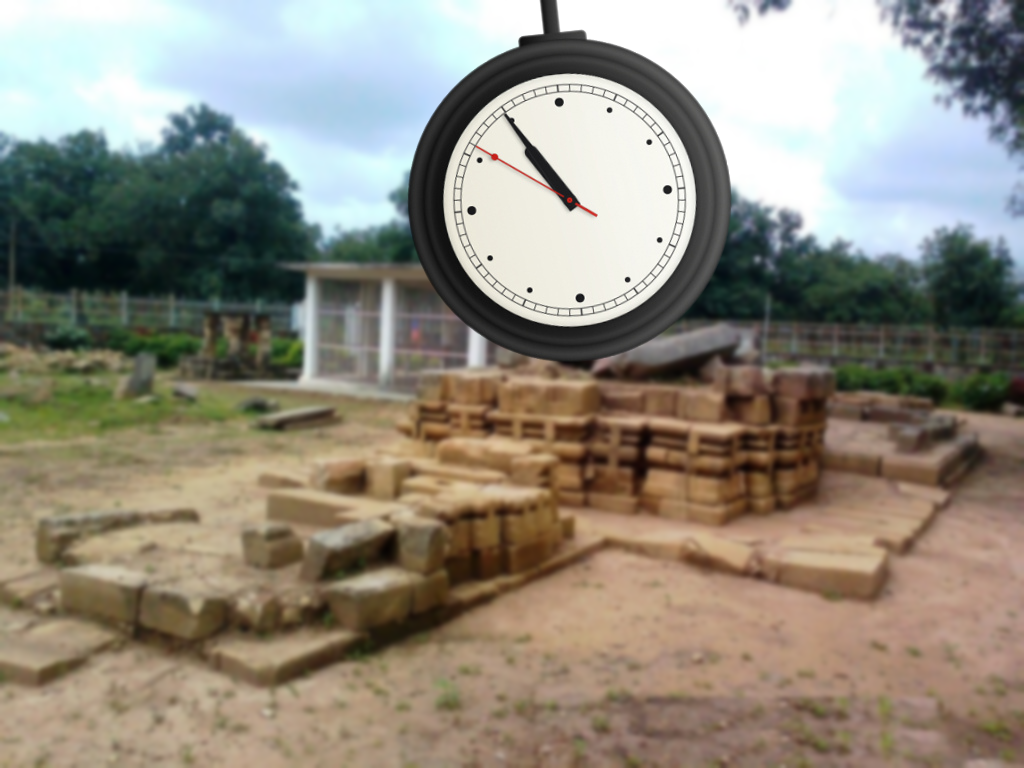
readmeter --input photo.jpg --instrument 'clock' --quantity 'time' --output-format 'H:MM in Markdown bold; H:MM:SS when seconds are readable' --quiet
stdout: **10:54:51**
